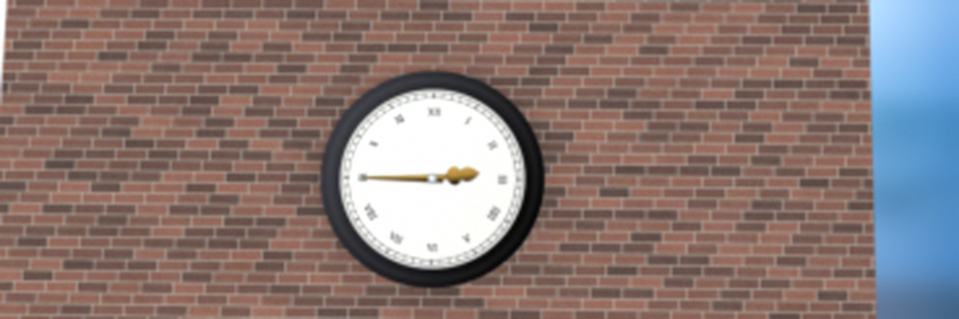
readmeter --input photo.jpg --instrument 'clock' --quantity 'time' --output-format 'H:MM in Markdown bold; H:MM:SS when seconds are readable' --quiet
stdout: **2:45**
